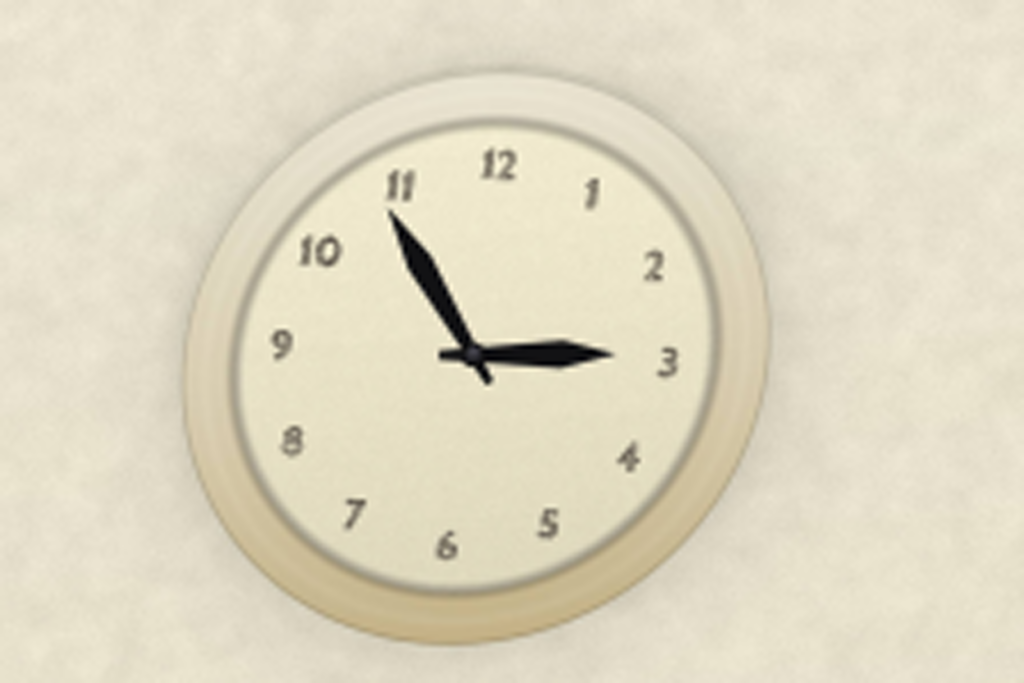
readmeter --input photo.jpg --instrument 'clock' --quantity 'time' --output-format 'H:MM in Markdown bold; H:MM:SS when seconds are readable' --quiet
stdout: **2:54**
